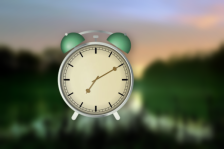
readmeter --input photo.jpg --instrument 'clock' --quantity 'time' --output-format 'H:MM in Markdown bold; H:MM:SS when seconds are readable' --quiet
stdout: **7:10**
